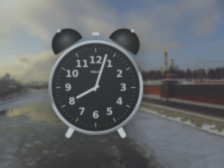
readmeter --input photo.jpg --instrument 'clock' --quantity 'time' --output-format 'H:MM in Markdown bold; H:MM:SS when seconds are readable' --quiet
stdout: **8:03**
